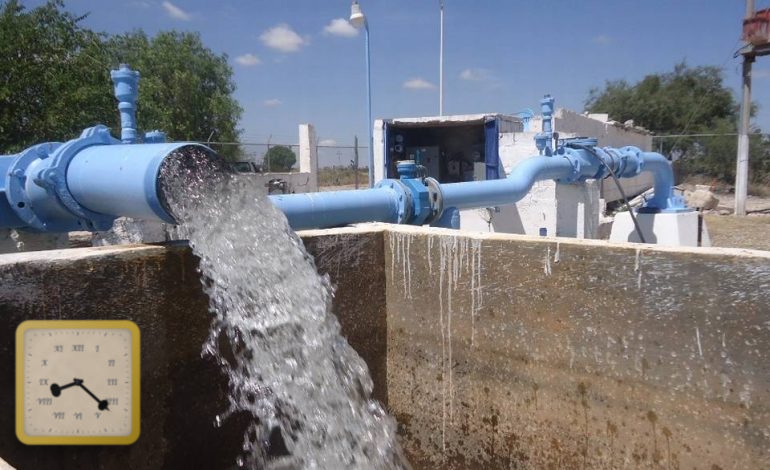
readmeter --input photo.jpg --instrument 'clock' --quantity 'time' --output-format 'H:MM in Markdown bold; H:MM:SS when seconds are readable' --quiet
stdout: **8:22**
